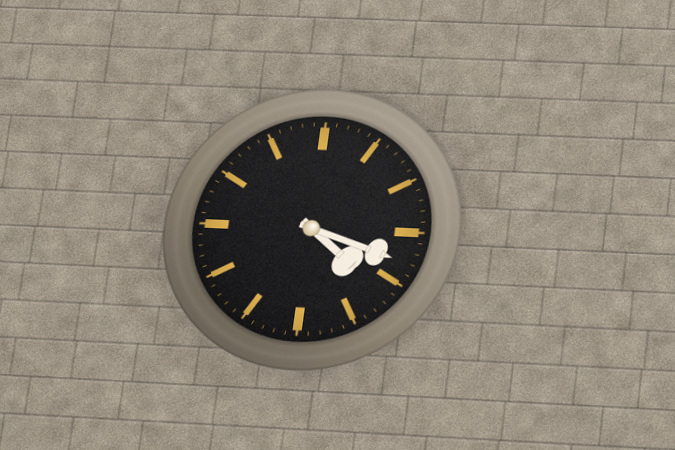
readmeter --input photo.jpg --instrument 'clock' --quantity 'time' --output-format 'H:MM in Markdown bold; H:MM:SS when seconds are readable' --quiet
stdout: **4:18**
